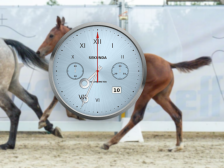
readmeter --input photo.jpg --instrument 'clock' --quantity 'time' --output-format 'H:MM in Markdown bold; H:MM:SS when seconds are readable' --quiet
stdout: **7:34**
